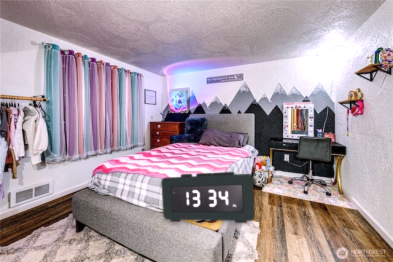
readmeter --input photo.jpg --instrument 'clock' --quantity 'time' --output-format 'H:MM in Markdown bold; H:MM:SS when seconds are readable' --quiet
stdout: **13:34**
